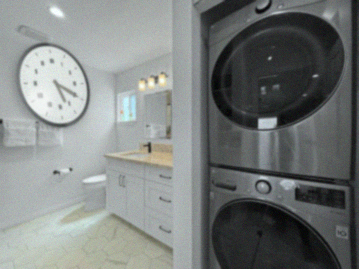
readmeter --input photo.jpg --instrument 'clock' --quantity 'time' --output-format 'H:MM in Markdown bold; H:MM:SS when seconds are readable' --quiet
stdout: **5:20**
